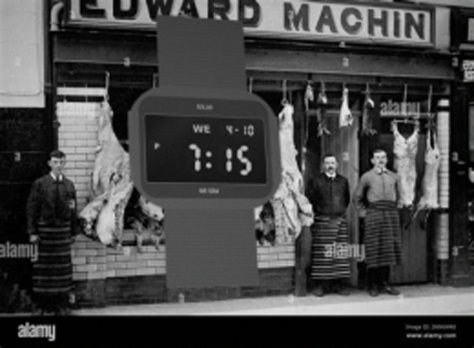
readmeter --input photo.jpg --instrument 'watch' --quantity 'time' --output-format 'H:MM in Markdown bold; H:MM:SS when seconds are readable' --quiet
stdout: **7:15**
